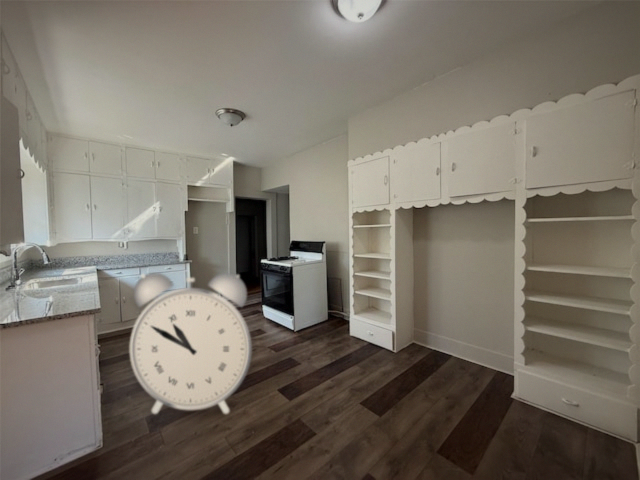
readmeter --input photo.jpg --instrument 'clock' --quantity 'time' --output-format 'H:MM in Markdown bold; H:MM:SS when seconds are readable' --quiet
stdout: **10:50**
